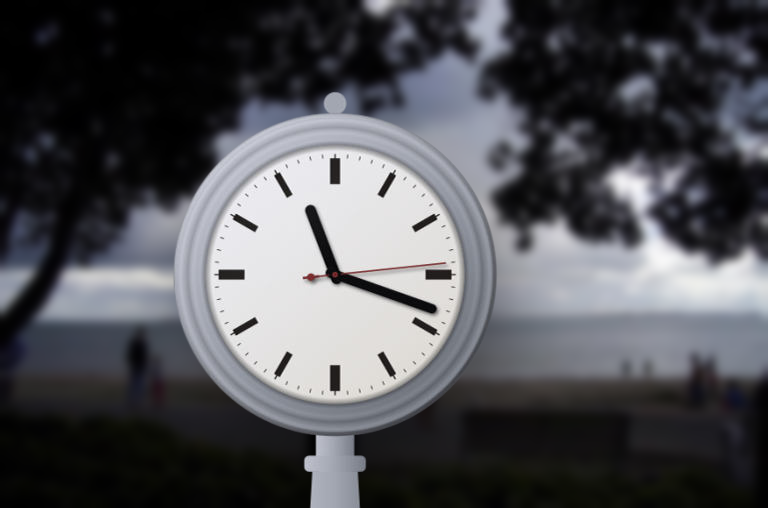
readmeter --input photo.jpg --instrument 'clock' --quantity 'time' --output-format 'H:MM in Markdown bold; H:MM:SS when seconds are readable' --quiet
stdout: **11:18:14**
